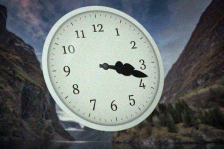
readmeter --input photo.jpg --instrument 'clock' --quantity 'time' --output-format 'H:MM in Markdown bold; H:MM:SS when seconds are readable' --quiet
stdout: **3:18**
